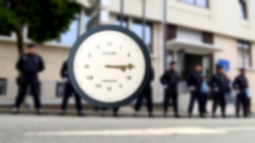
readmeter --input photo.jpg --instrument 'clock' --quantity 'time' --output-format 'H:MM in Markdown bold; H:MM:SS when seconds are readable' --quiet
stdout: **3:15**
